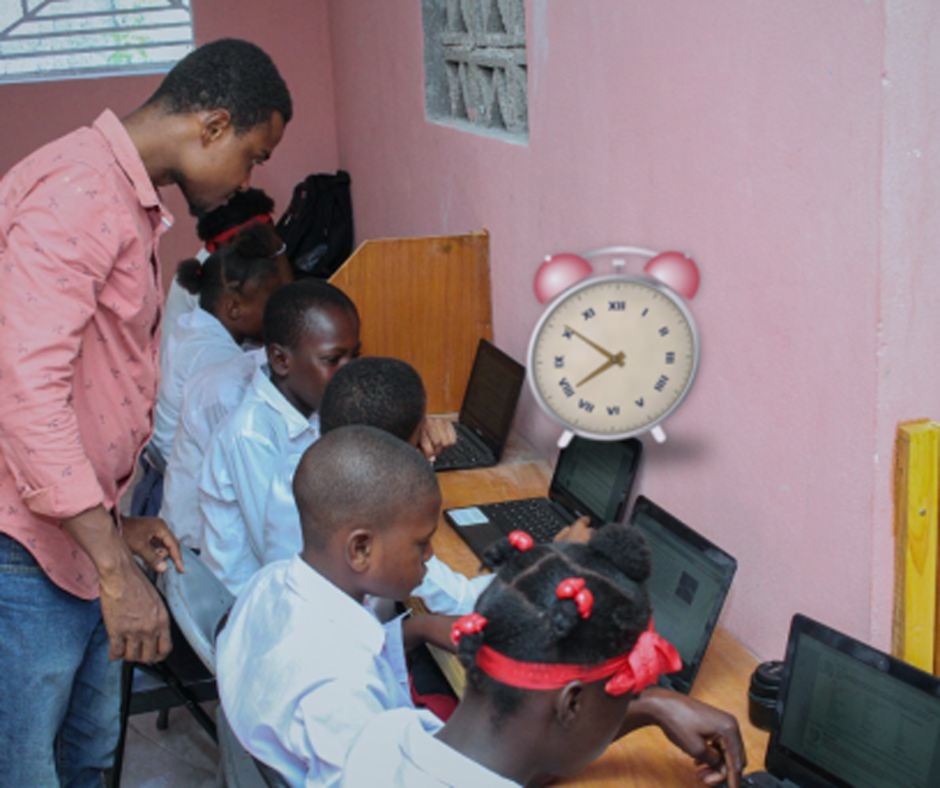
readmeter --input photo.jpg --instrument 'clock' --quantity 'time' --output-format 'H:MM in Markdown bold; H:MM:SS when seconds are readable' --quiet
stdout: **7:51**
